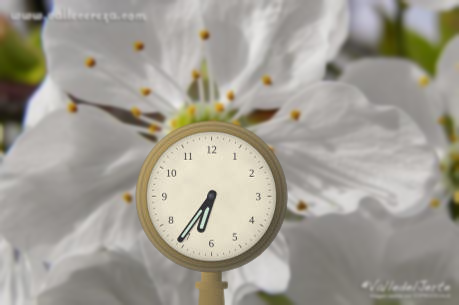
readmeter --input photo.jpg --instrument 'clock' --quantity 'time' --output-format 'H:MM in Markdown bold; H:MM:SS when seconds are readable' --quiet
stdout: **6:36**
